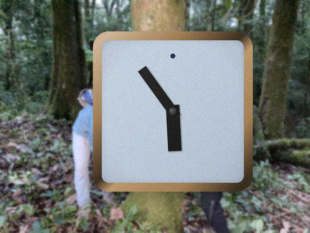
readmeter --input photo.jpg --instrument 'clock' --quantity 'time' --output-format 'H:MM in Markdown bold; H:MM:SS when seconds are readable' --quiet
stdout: **5:54**
